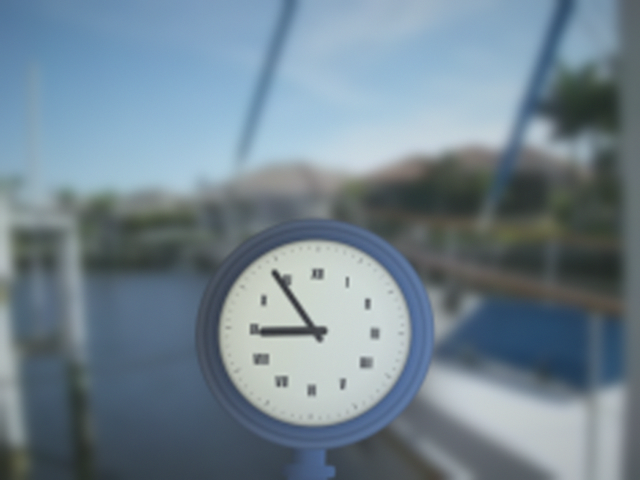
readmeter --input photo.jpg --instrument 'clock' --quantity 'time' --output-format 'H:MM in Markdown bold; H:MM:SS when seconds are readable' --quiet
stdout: **8:54**
